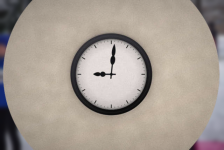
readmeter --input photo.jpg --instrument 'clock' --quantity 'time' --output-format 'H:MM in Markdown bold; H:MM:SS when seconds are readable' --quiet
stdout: **9:01**
